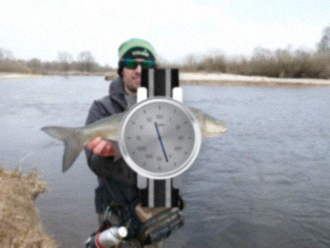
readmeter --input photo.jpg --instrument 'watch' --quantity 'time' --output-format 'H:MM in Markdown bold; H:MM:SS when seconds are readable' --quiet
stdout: **11:27**
